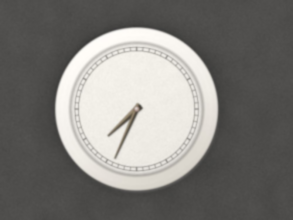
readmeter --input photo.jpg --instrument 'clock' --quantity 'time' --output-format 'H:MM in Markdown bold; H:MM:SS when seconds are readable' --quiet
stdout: **7:34**
